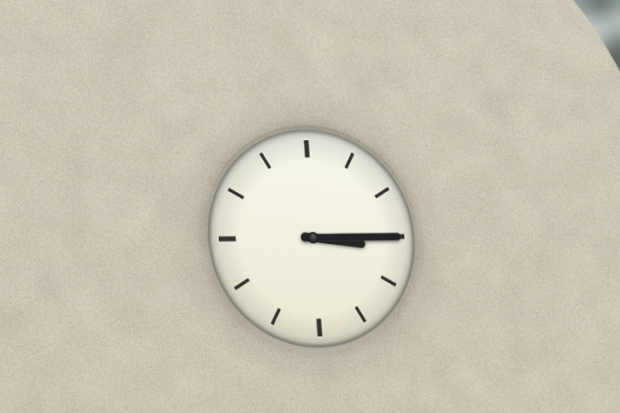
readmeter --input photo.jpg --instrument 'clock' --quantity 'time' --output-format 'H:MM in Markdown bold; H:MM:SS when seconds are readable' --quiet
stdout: **3:15**
